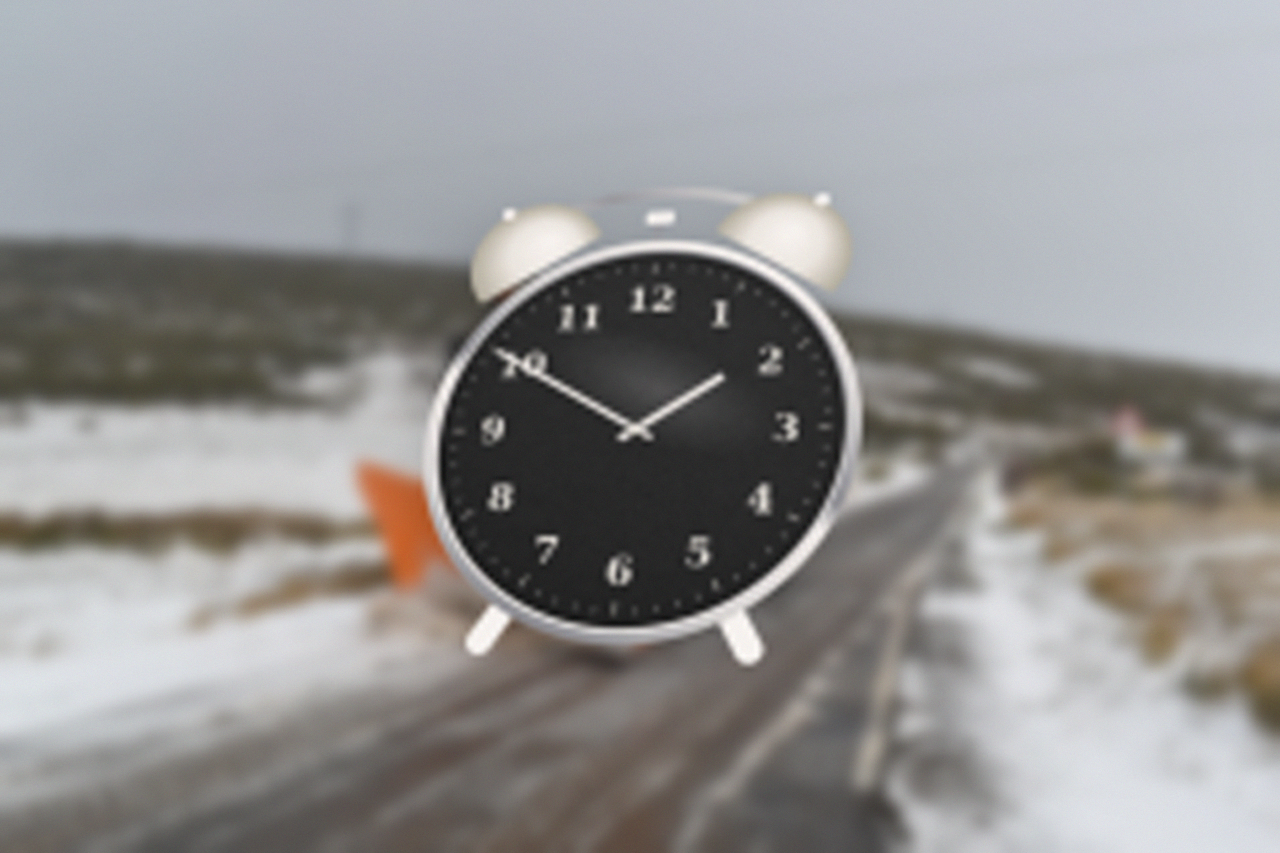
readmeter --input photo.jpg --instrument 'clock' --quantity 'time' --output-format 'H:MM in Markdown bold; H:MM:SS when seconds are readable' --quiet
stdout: **1:50**
